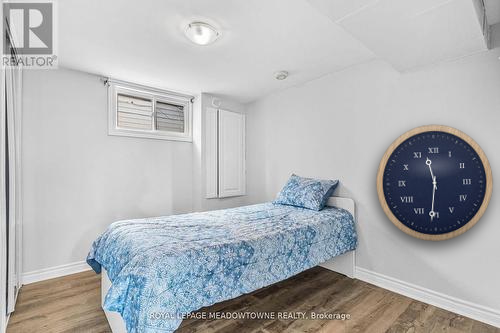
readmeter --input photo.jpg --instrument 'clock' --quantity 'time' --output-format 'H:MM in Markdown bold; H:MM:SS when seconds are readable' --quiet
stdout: **11:31**
